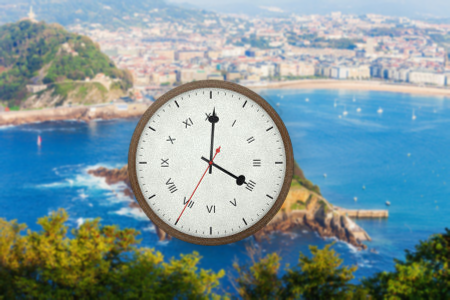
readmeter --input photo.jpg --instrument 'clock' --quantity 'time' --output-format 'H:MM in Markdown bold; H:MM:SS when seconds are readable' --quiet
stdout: **4:00:35**
